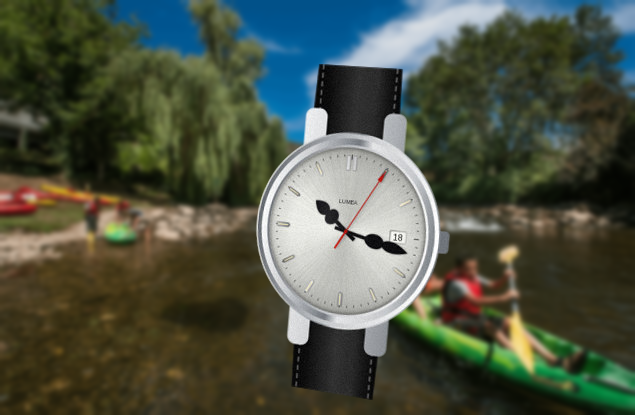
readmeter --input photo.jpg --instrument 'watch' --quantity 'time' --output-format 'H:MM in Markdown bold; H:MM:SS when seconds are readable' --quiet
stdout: **10:17:05**
